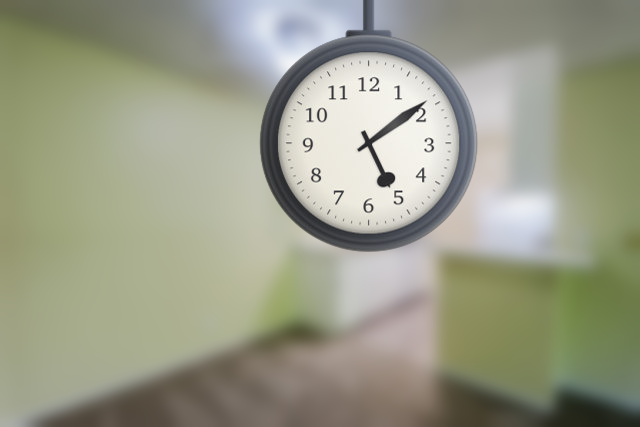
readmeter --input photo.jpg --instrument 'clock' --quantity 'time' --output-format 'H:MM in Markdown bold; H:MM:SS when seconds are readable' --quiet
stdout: **5:09**
